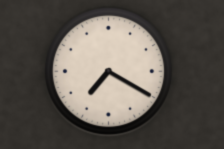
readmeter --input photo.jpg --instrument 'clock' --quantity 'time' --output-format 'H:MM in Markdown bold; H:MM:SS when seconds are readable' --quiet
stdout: **7:20**
